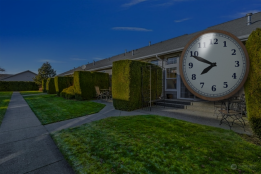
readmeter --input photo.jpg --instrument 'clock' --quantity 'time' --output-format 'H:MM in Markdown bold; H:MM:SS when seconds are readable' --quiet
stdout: **7:49**
